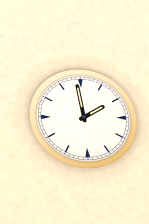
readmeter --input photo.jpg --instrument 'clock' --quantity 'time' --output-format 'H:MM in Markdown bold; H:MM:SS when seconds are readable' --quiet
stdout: **1:59**
